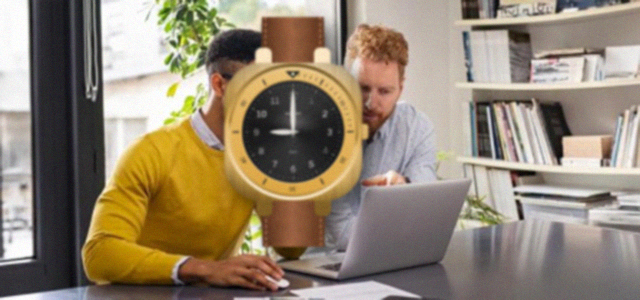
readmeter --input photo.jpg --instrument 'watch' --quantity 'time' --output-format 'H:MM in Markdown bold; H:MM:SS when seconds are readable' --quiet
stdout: **9:00**
